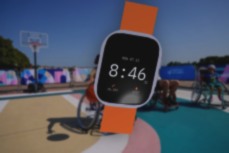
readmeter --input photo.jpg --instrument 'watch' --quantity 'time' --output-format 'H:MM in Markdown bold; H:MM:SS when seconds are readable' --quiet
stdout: **8:46**
